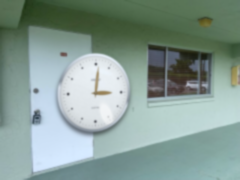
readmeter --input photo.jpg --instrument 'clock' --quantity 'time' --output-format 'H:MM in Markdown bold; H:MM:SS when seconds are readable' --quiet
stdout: **3:01**
